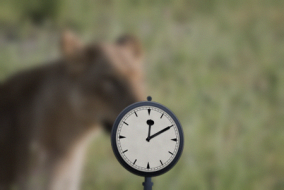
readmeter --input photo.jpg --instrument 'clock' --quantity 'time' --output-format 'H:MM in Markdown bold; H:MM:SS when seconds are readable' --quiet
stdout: **12:10**
